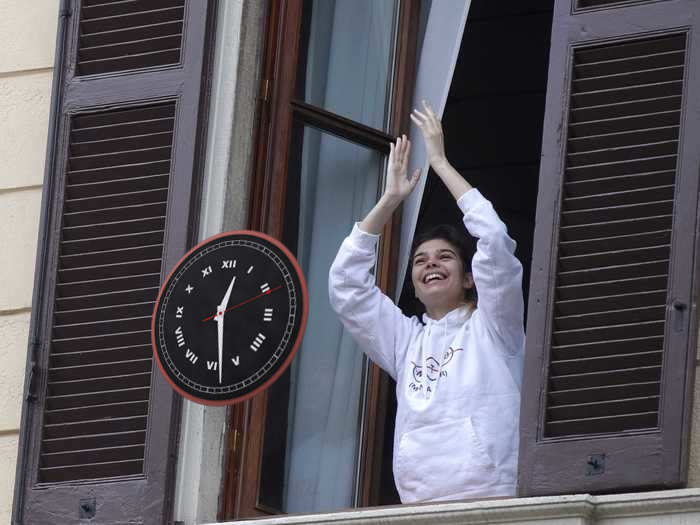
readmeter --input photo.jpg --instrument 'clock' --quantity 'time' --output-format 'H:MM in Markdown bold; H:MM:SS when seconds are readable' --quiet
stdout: **12:28:11**
